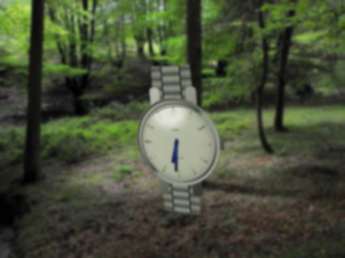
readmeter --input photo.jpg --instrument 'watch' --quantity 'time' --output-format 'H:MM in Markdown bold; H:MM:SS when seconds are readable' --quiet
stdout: **6:31**
